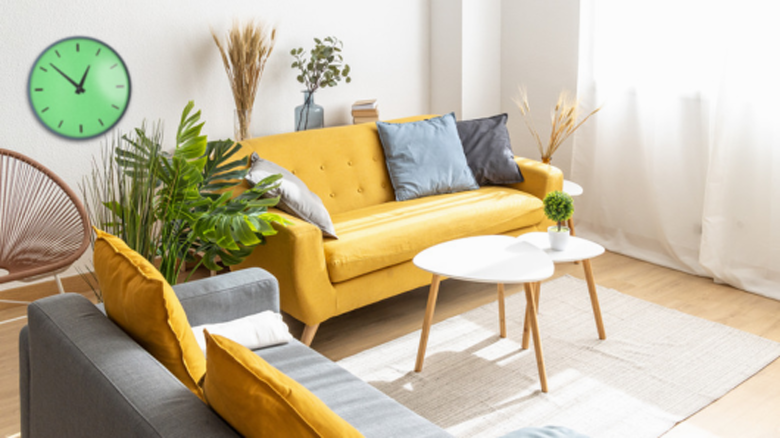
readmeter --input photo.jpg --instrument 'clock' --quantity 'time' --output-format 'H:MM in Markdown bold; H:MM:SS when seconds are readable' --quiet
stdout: **12:52**
